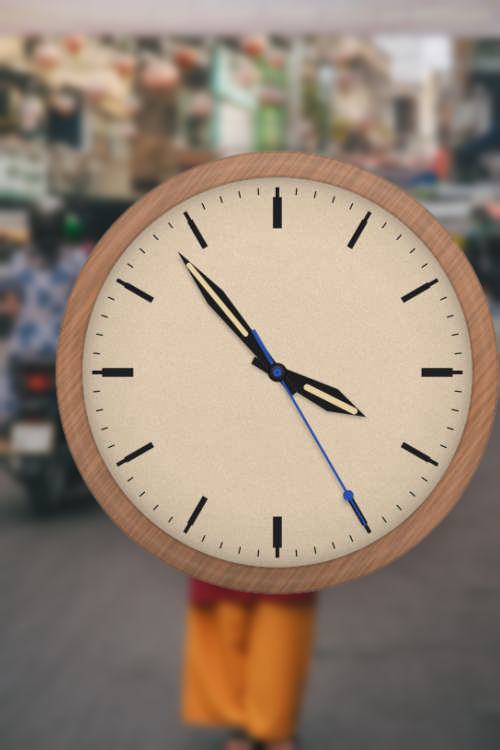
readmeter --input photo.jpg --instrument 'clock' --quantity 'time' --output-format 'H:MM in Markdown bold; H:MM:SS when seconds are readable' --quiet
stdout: **3:53:25**
